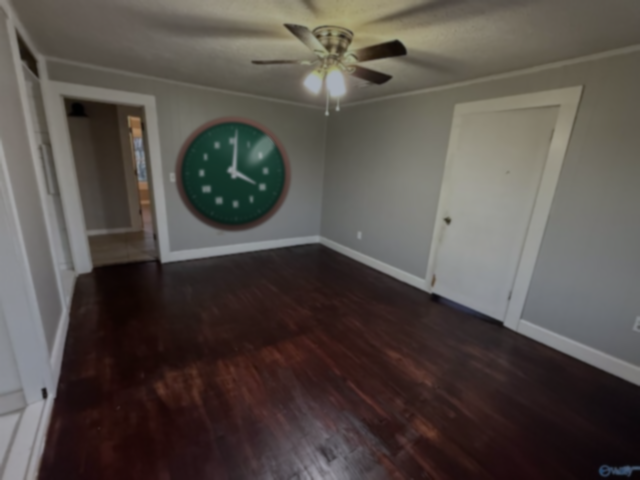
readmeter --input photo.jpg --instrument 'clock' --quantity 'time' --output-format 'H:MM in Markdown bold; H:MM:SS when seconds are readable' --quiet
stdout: **4:01**
